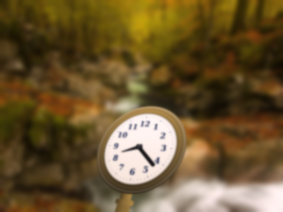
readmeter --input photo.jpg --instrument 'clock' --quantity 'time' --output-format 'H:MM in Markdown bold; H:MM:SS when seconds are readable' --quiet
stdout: **8:22**
